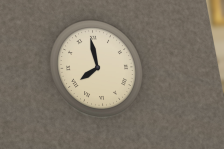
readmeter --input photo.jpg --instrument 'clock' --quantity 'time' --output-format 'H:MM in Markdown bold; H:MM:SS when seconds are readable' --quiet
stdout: **7:59**
